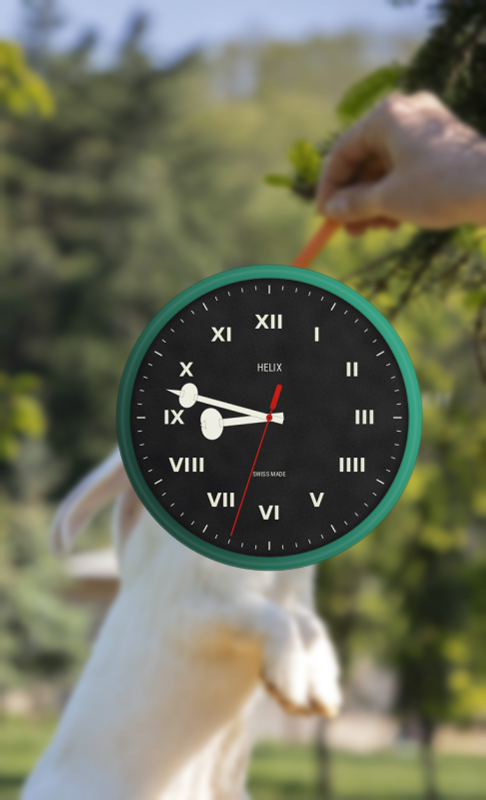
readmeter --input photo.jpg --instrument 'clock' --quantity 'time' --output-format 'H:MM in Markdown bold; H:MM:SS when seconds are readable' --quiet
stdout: **8:47:33**
